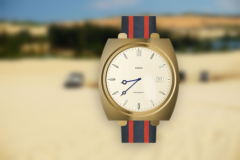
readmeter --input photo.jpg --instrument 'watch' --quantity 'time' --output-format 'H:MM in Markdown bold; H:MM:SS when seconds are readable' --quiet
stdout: **8:38**
